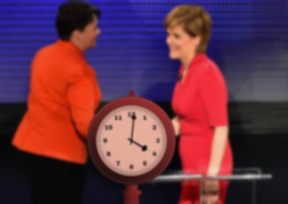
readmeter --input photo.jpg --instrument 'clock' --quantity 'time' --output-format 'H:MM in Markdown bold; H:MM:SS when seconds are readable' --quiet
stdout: **4:01**
